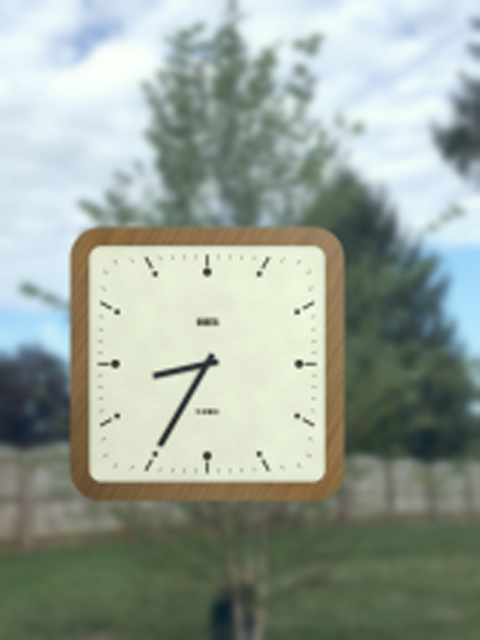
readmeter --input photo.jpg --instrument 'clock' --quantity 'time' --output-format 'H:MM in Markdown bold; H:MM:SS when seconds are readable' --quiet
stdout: **8:35**
